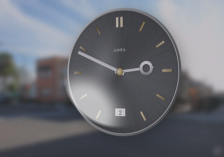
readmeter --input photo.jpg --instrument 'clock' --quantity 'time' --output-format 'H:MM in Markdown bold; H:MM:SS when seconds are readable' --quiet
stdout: **2:49**
